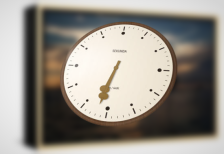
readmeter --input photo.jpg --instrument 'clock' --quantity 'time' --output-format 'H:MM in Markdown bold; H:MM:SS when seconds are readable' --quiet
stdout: **6:32**
